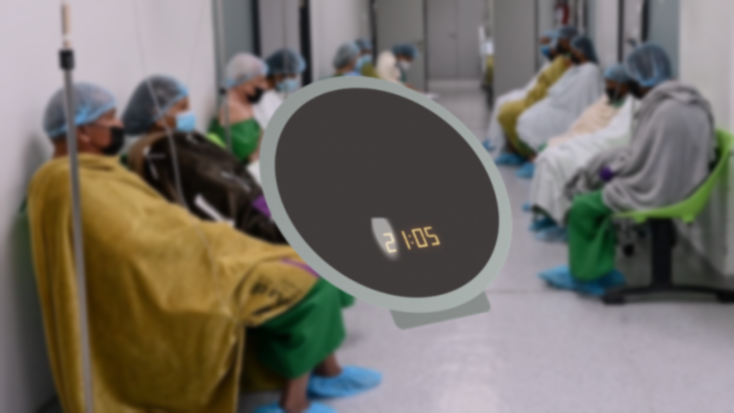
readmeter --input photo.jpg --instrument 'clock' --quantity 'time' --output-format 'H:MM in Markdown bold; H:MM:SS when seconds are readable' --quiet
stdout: **21:05**
